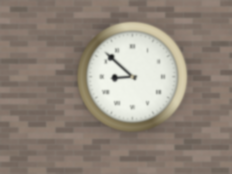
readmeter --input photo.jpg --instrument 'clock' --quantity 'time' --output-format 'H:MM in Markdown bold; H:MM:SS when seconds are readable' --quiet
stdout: **8:52**
